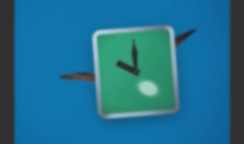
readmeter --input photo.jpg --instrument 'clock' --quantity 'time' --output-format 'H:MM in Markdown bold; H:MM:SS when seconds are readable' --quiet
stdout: **10:00**
